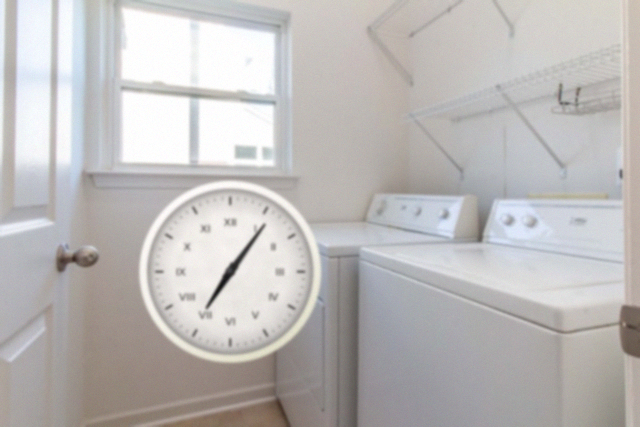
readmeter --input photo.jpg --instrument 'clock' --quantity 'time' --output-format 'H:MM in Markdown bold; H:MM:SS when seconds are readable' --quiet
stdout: **7:06**
